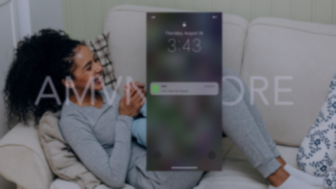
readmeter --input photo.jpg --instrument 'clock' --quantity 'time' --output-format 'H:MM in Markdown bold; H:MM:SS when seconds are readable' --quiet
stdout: **3:43**
